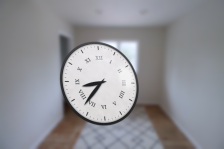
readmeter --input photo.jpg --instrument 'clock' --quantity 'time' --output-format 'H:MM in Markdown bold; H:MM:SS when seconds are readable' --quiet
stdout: **8:37**
